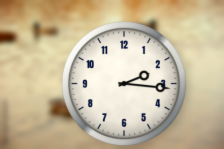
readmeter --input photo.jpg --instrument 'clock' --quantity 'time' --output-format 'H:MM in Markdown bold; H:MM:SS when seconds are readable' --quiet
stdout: **2:16**
